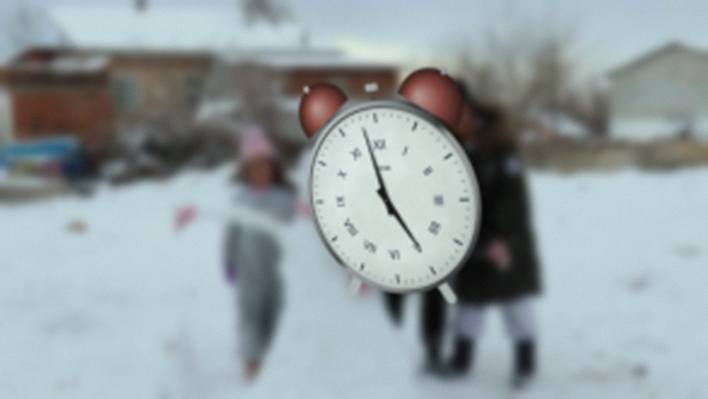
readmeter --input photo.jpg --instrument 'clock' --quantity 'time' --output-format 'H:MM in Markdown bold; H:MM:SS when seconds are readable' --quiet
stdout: **4:58**
